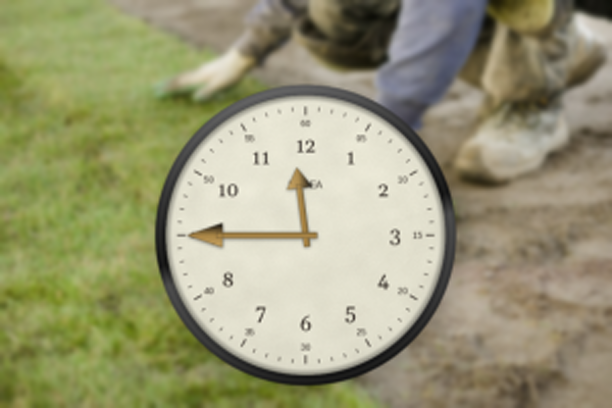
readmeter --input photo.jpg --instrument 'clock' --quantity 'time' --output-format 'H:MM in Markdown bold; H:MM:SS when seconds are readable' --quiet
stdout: **11:45**
